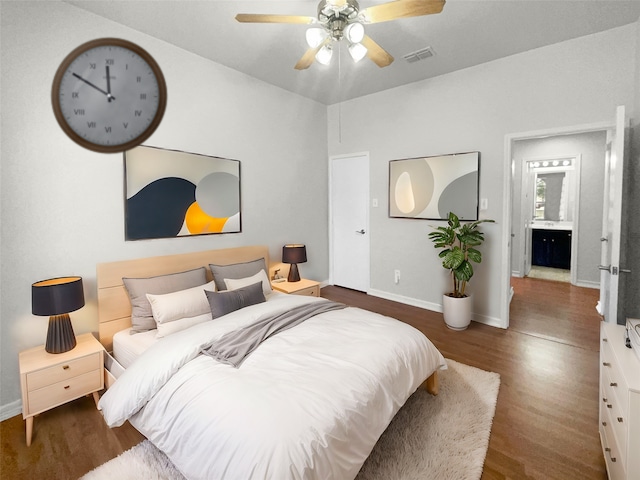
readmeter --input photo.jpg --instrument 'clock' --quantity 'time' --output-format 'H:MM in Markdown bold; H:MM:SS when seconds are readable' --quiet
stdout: **11:50**
